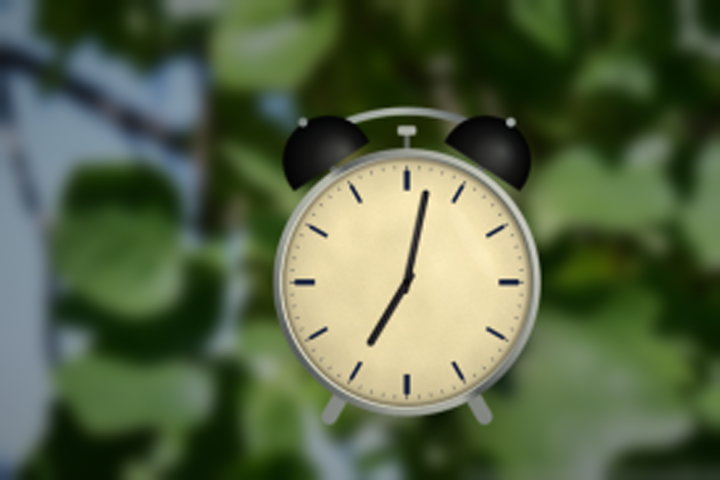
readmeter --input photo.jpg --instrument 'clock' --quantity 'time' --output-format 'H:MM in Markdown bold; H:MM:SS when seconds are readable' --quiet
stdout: **7:02**
